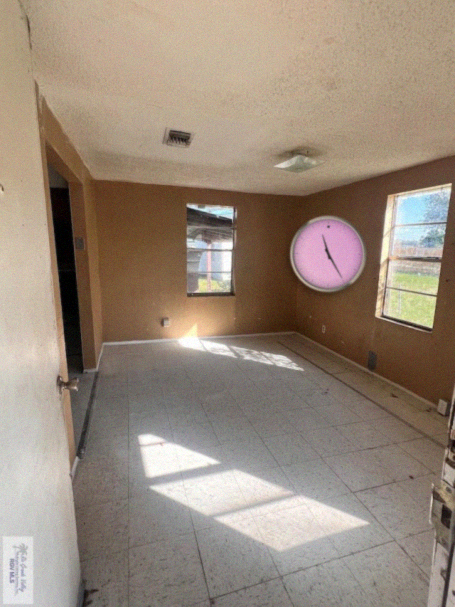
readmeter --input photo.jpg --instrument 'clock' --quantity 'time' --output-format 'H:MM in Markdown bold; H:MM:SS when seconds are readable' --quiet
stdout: **11:25**
